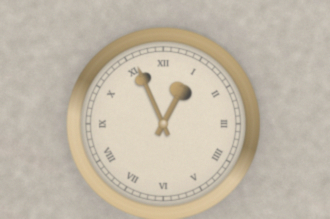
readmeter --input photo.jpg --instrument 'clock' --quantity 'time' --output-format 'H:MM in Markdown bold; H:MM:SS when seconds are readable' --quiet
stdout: **12:56**
